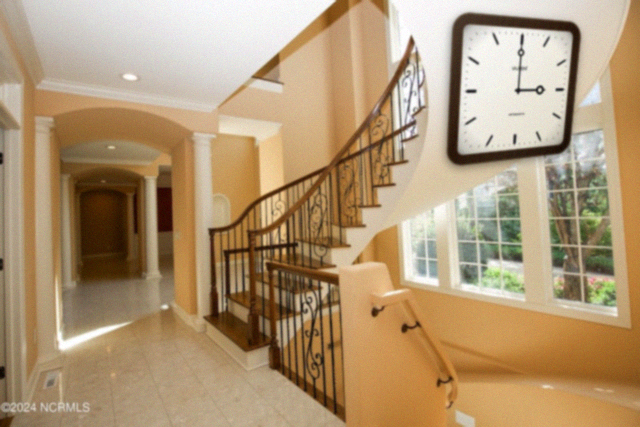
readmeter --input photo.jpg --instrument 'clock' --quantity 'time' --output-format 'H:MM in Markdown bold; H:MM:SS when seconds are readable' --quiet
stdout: **3:00**
